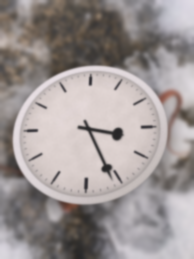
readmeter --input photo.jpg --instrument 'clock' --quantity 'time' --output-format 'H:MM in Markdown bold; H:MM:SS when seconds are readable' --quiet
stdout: **3:26**
